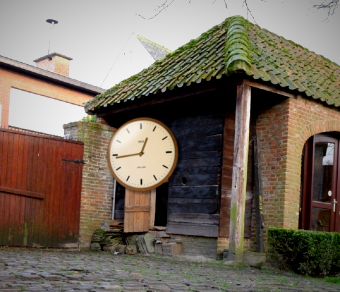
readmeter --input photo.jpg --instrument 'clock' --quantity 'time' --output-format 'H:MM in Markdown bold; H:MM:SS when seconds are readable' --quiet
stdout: **12:44**
